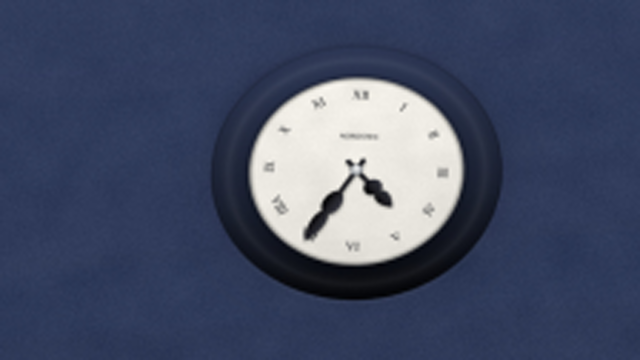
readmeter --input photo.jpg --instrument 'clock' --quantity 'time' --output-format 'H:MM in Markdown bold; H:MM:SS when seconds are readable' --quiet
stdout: **4:35**
